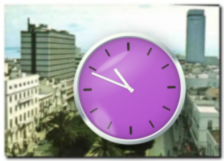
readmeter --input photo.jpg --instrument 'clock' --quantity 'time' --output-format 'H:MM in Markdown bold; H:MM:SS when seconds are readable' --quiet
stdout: **10:49**
